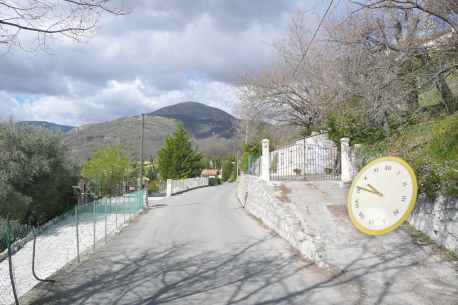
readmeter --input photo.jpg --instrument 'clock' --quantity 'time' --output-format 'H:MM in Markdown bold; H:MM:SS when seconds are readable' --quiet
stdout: **9:46**
